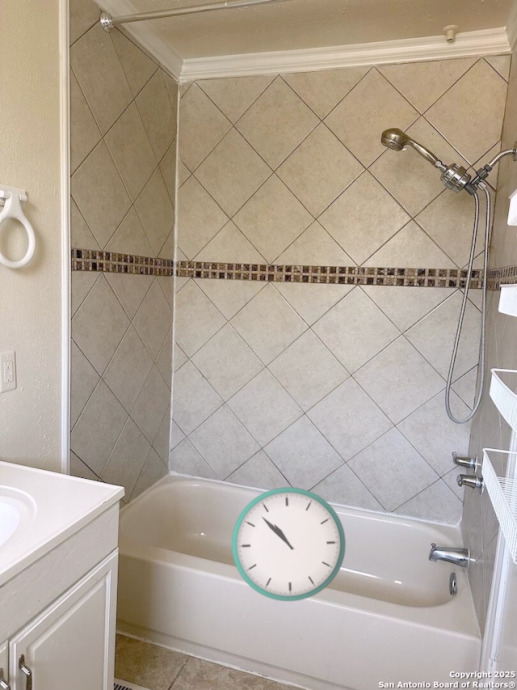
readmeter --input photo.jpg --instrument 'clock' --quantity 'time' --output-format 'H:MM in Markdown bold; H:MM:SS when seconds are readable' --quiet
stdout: **10:53**
